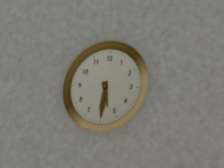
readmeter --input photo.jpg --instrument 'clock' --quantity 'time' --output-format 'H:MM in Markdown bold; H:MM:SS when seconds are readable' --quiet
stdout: **5:30**
